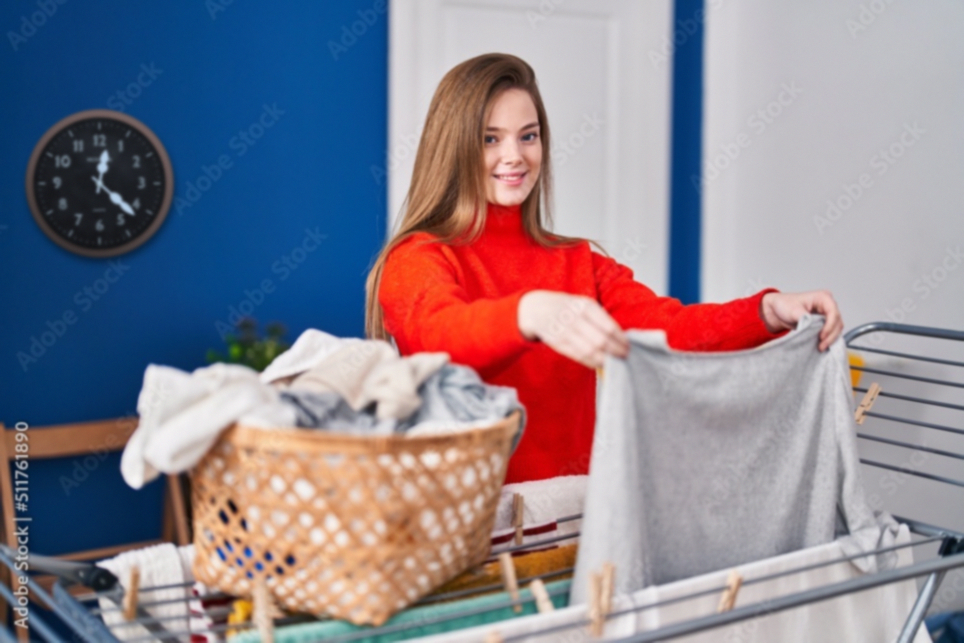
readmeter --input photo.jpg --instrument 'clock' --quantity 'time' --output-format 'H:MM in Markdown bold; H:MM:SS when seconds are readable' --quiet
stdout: **12:22**
